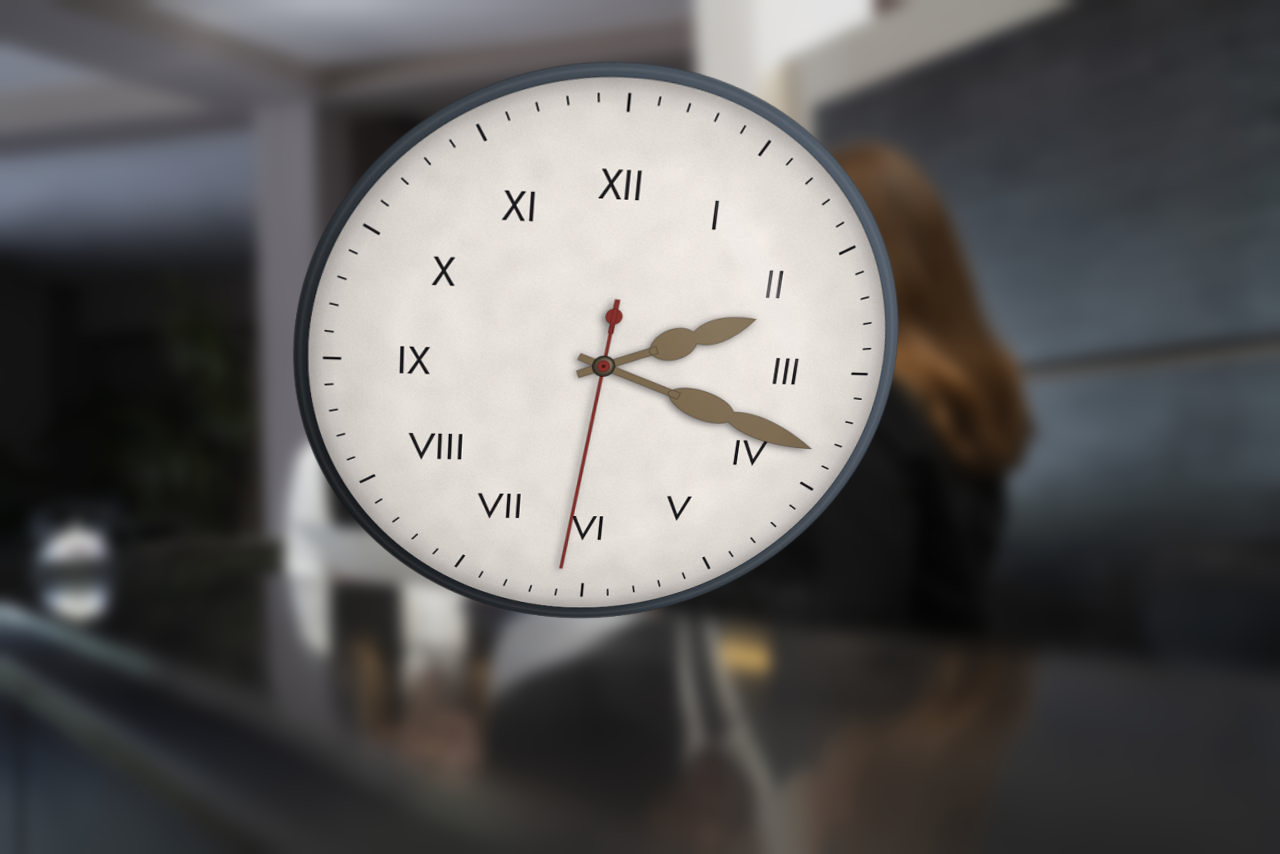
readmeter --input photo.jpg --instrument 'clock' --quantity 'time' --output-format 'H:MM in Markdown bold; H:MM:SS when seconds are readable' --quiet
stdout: **2:18:31**
